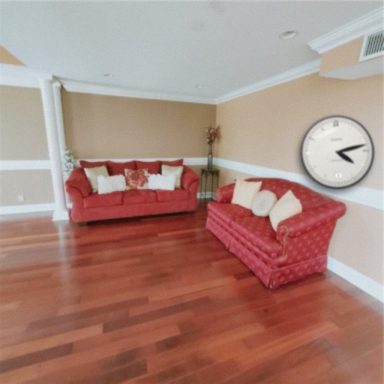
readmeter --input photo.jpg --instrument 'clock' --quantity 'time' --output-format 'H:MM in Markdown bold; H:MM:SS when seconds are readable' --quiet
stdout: **4:13**
